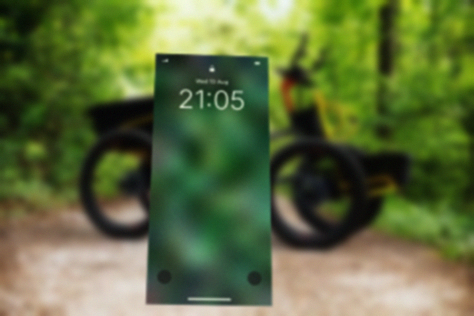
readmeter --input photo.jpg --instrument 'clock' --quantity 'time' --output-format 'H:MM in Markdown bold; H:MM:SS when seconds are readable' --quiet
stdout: **21:05**
